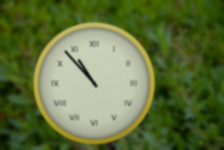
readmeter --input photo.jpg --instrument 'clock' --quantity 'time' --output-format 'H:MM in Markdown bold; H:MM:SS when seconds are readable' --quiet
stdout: **10:53**
